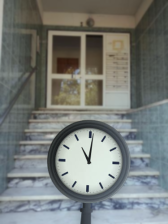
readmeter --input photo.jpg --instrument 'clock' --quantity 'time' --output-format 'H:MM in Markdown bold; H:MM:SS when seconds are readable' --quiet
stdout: **11:01**
